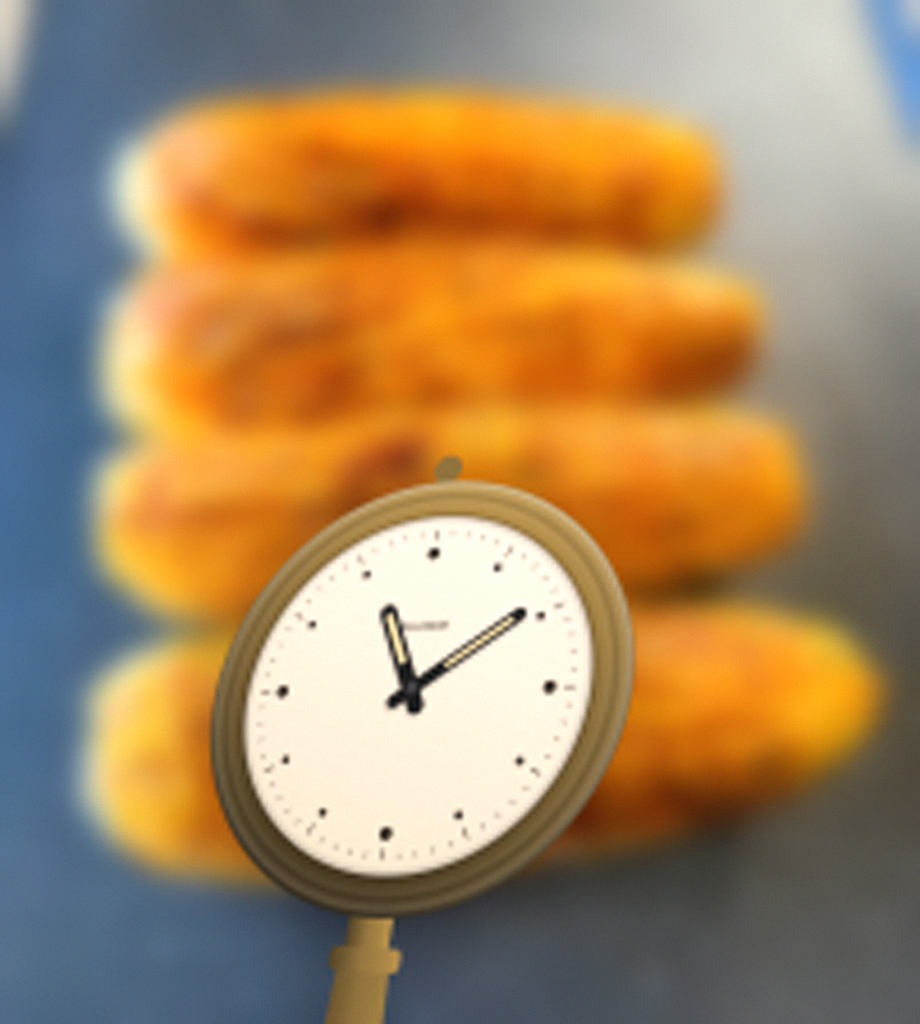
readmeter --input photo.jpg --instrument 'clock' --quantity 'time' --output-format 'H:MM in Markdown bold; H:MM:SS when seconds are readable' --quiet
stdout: **11:09**
